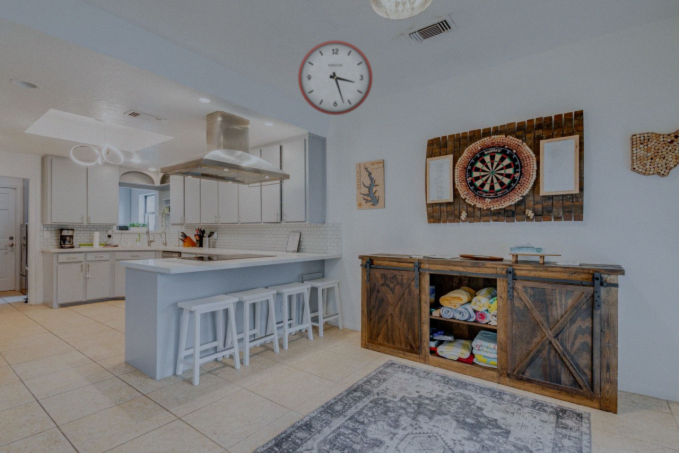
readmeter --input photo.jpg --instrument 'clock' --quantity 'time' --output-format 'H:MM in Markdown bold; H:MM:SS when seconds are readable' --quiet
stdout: **3:27**
